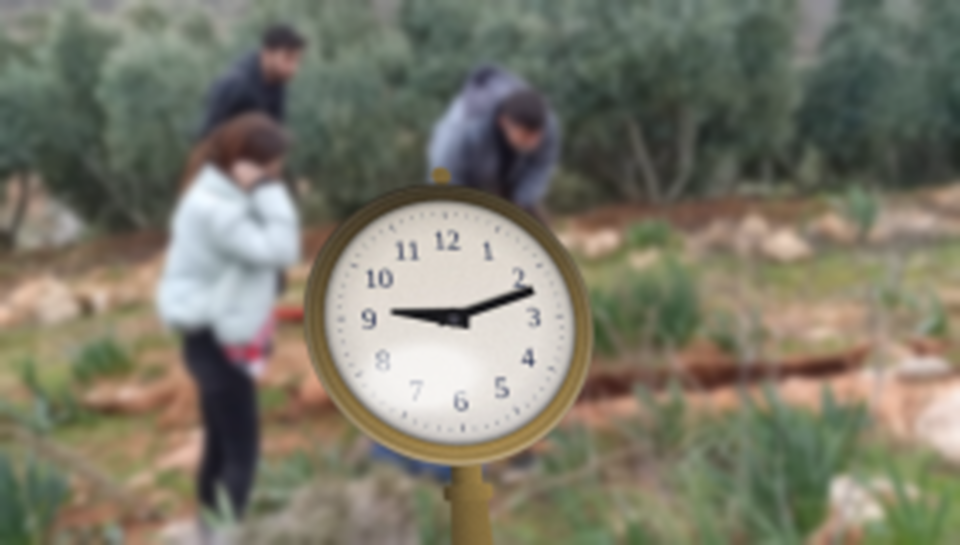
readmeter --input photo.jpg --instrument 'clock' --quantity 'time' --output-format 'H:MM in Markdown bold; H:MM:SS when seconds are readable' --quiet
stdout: **9:12**
